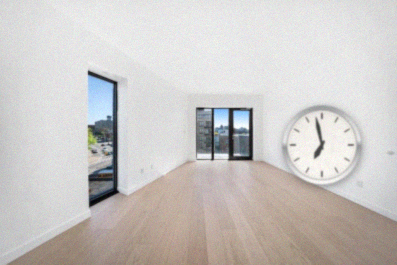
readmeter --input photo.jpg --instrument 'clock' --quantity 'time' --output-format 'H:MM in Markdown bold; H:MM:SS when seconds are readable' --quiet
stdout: **6:58**
